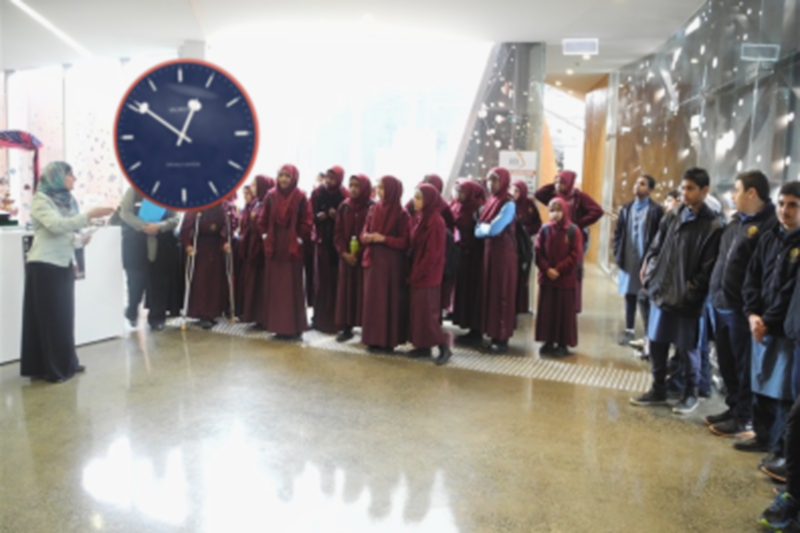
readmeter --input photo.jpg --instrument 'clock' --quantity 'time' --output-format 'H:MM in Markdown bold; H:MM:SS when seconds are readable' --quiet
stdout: **12:51**
